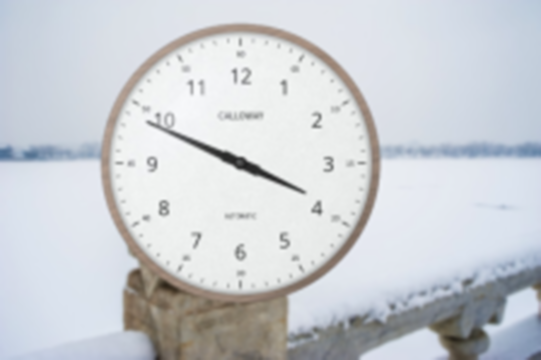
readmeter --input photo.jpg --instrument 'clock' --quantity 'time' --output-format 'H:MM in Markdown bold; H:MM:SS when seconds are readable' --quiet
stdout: **3:49**
